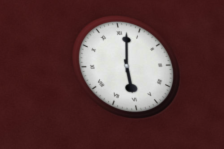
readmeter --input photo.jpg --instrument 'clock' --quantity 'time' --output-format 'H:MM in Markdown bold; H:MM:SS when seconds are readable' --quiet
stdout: **6:02**
